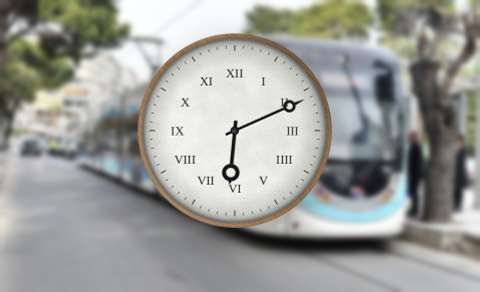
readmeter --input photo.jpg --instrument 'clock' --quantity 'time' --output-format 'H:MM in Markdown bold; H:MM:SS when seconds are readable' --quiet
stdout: **6:11**
